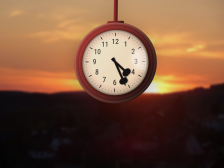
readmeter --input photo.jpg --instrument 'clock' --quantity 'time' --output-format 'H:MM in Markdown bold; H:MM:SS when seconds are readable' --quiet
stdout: **4:26**
